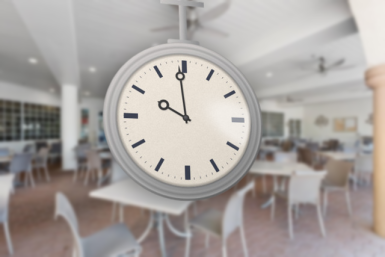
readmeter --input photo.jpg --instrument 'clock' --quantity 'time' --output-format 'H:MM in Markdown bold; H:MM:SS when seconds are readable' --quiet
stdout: **9:59**
